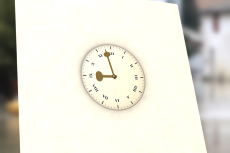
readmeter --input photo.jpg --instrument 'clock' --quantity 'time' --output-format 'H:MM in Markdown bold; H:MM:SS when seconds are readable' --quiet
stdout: **8:58**
